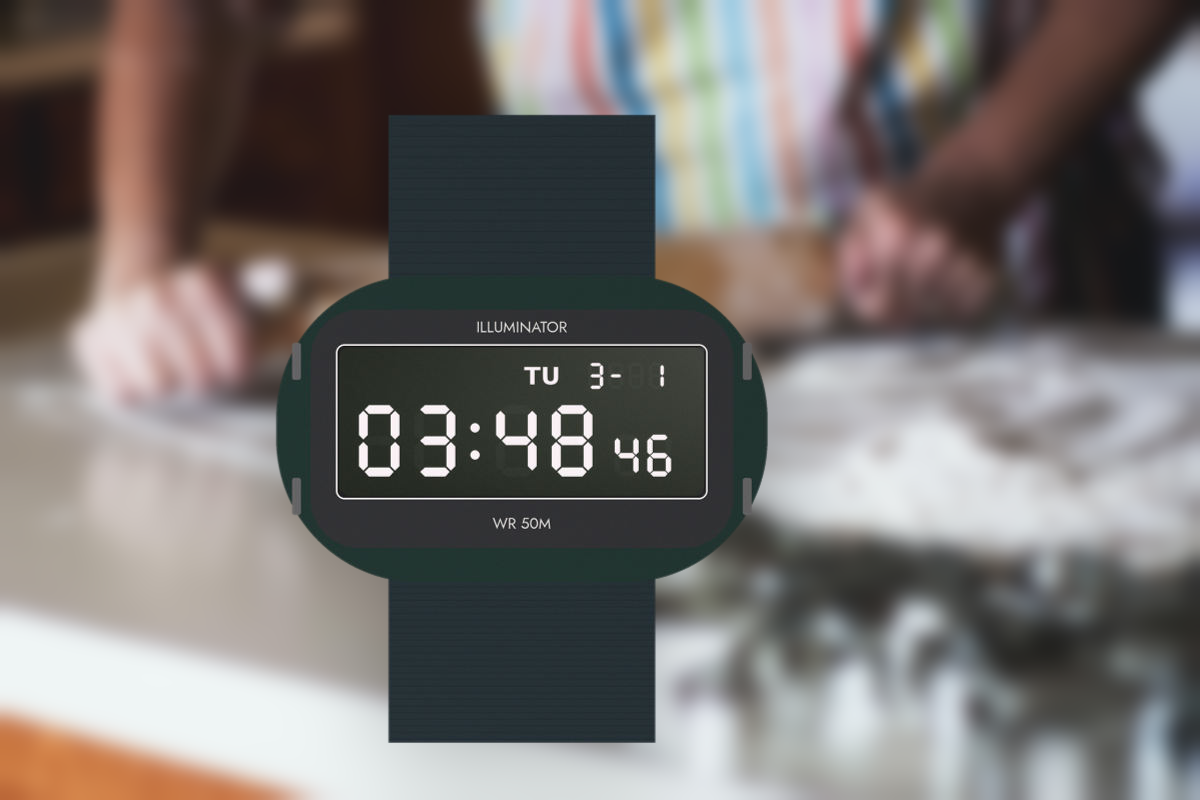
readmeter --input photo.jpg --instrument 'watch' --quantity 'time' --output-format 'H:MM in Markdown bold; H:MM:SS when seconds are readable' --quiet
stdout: **3:48:46**
